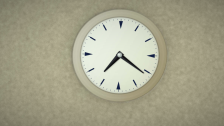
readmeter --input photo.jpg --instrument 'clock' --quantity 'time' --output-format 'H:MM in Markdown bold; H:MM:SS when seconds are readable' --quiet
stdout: **7:21**
